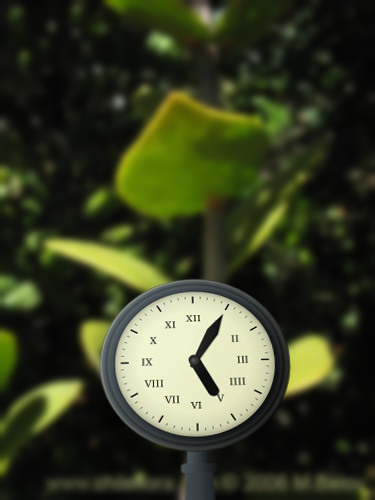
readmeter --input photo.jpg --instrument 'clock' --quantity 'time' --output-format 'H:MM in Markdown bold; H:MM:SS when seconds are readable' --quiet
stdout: **5:05**
